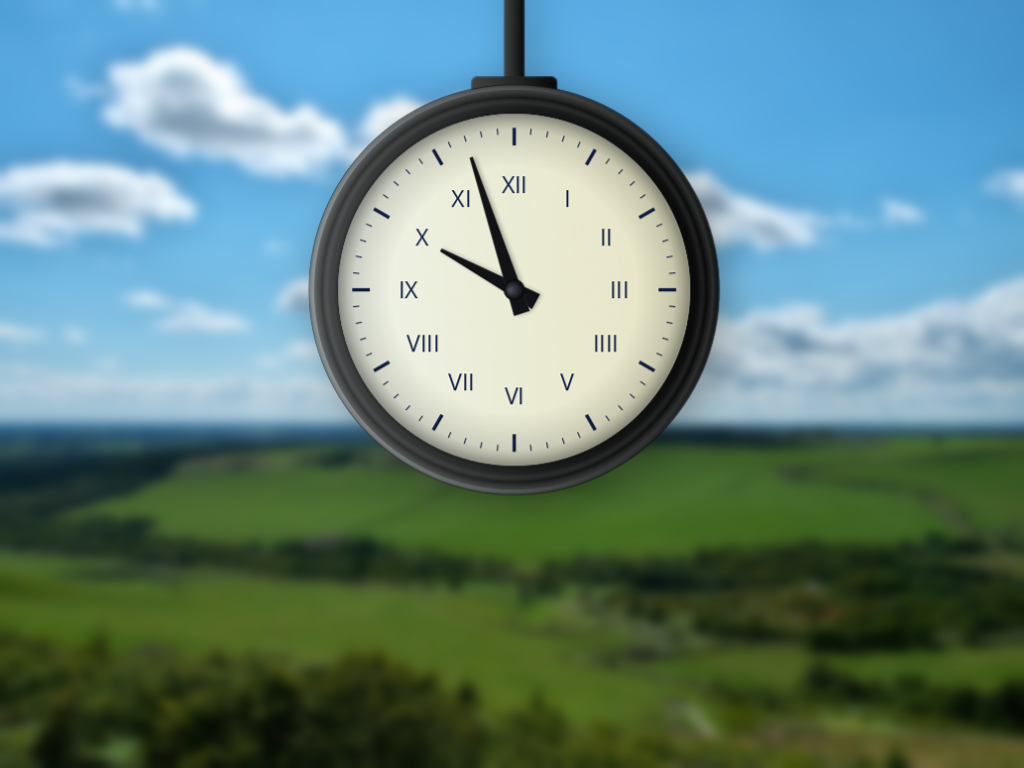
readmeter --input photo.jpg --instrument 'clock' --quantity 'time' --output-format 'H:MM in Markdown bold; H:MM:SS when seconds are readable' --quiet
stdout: **9:57**
